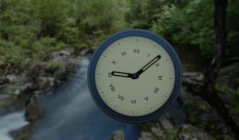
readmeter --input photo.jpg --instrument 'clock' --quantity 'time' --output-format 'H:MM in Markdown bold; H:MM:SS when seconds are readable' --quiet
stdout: **9:08**
